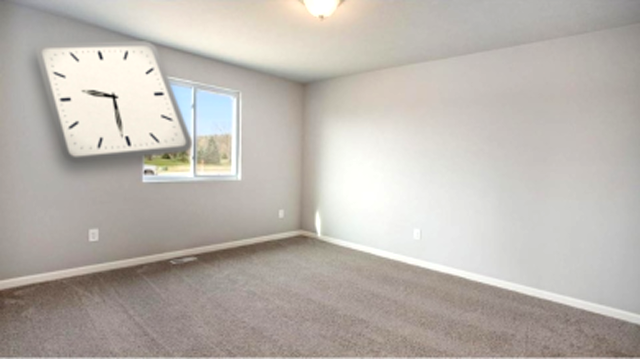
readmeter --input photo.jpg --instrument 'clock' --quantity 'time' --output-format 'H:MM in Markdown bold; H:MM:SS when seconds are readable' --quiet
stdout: **9:31**
